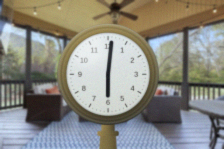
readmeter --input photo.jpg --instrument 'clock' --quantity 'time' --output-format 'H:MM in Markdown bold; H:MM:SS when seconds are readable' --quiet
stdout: **6:01**
